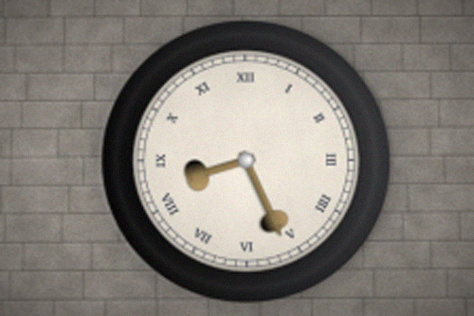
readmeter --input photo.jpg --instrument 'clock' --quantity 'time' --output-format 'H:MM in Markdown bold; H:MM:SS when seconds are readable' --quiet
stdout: **8:26**
